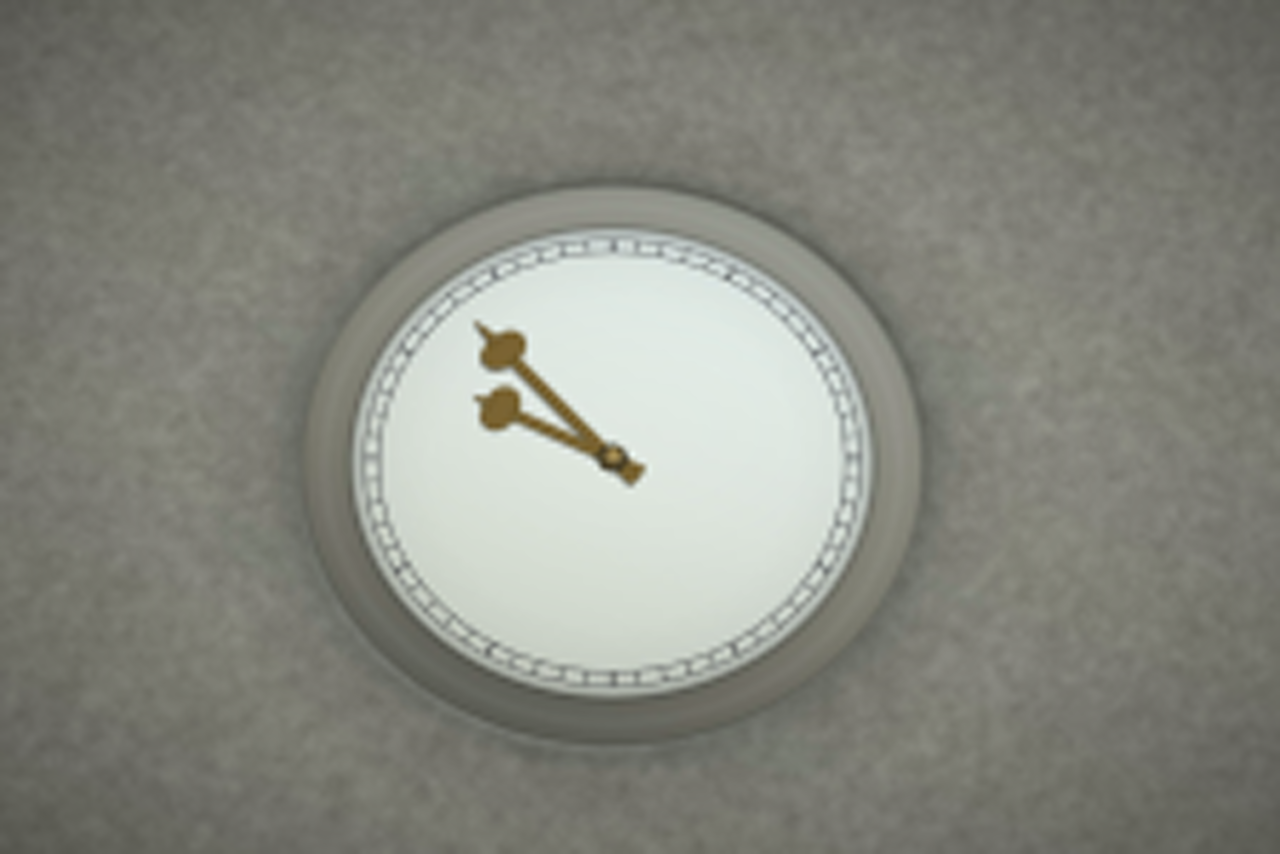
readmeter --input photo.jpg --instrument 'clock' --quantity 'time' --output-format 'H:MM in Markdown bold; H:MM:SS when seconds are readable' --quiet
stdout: **9:53**
